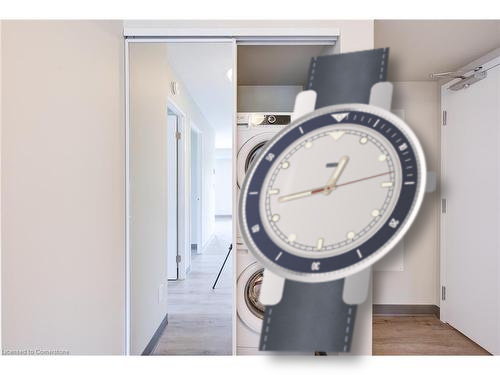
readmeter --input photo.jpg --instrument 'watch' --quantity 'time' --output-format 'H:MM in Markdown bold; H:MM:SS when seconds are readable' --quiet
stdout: **12:43:13**
